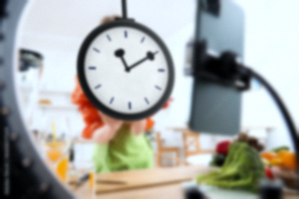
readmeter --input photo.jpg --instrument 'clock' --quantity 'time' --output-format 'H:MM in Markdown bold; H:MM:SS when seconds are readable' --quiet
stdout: **11:10**
